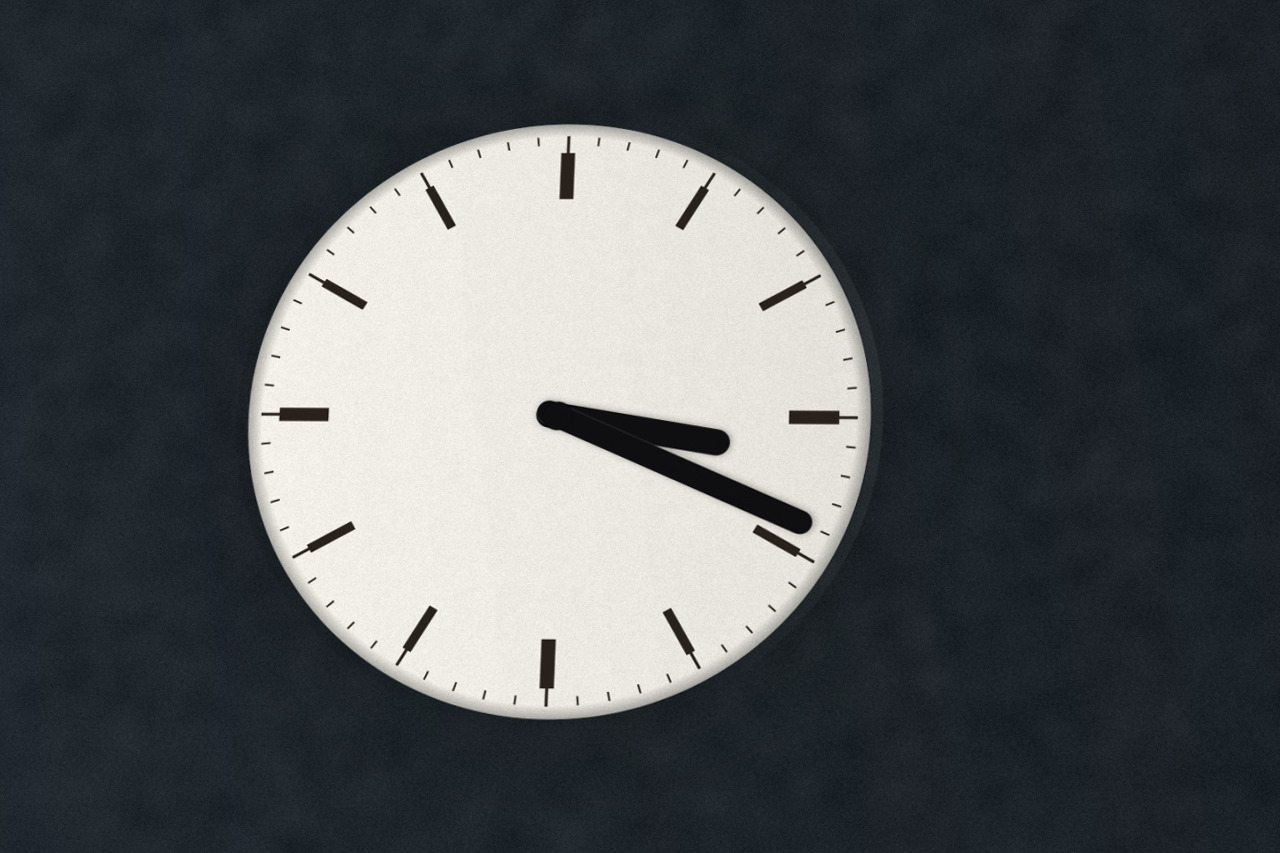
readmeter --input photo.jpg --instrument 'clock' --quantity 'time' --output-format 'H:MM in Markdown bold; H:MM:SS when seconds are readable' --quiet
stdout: **3:19**
